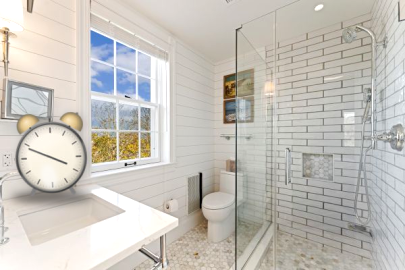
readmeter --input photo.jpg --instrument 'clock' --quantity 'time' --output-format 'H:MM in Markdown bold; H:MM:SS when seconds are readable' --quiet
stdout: **3:49**
